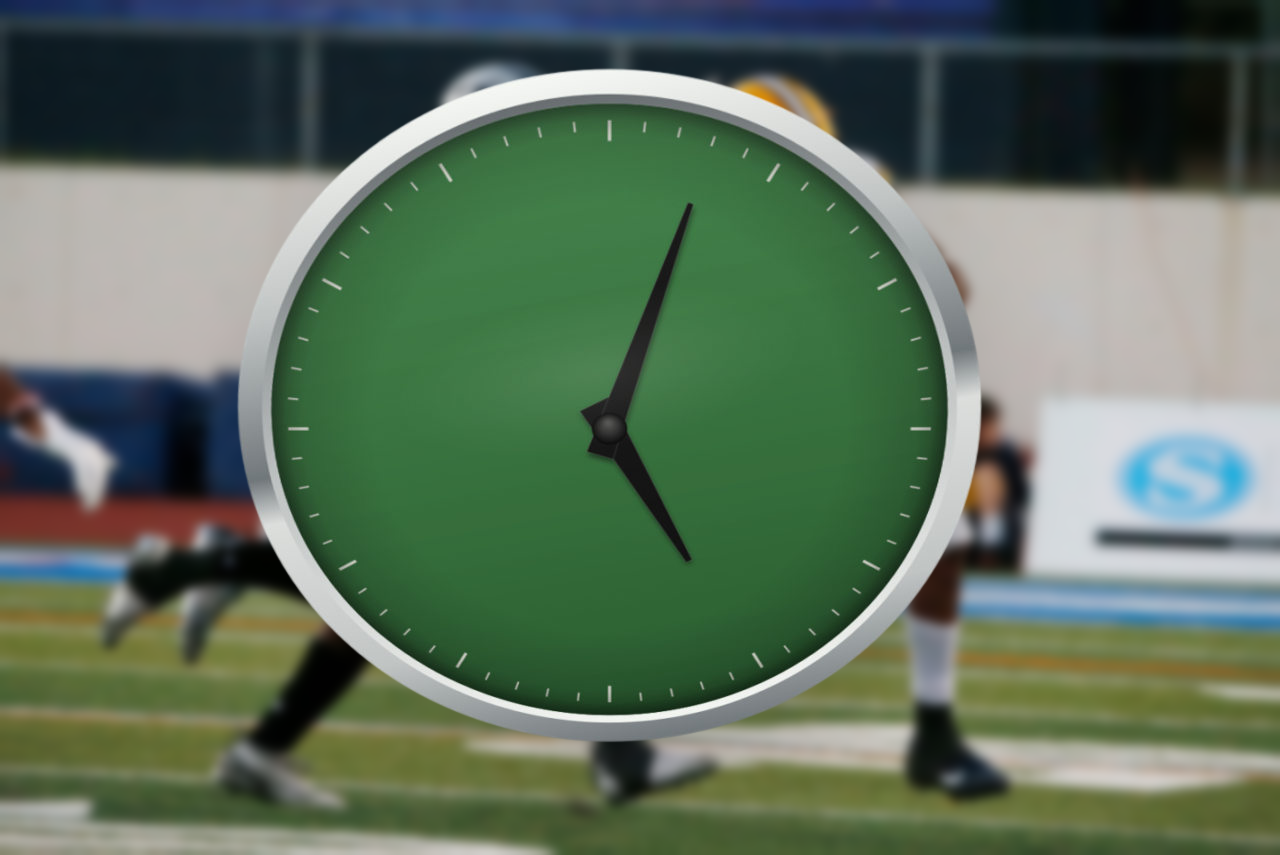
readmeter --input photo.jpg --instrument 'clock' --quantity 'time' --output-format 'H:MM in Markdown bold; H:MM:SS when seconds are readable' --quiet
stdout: **5:03**
